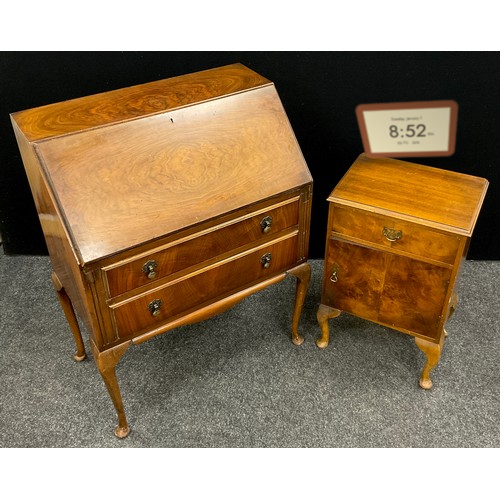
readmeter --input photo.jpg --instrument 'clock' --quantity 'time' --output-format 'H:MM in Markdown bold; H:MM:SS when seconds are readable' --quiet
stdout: **8:52**
